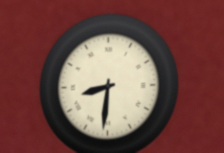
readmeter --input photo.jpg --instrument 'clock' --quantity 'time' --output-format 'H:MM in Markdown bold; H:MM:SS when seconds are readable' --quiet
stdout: **8:31**
